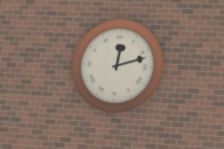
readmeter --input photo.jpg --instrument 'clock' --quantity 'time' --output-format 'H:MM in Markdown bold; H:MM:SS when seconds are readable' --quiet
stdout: **12:12**
